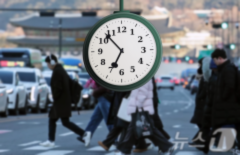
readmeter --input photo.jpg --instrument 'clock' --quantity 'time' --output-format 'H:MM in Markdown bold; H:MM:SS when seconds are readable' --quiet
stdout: **6:53**
